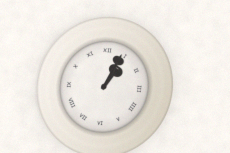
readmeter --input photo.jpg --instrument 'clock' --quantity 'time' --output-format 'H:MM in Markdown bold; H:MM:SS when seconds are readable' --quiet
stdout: **1:04**
